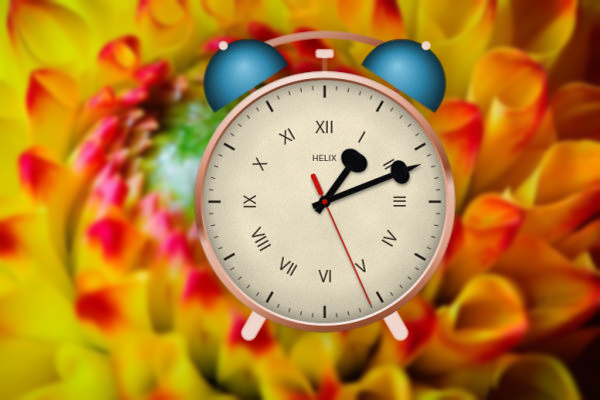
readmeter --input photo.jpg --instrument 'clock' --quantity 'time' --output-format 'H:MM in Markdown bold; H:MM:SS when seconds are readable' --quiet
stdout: **1:11:26**
